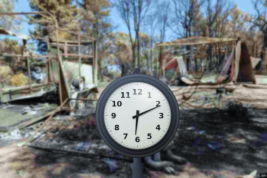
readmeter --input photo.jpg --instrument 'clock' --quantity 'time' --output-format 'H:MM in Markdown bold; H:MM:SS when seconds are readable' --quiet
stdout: **6:11**
